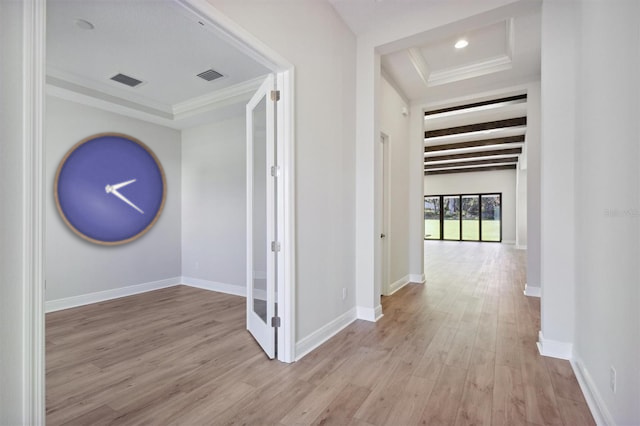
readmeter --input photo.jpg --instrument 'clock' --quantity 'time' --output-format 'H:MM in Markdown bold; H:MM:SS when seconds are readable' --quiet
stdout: **2:21**
